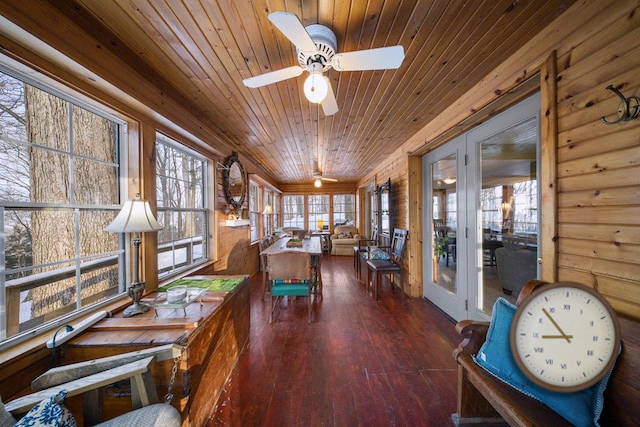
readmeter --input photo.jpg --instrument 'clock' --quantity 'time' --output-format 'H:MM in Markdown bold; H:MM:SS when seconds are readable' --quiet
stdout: **8:53**
